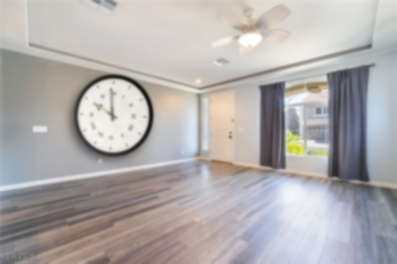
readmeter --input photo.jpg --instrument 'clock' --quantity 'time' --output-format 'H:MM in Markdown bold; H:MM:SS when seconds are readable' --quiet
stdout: **9:59**
